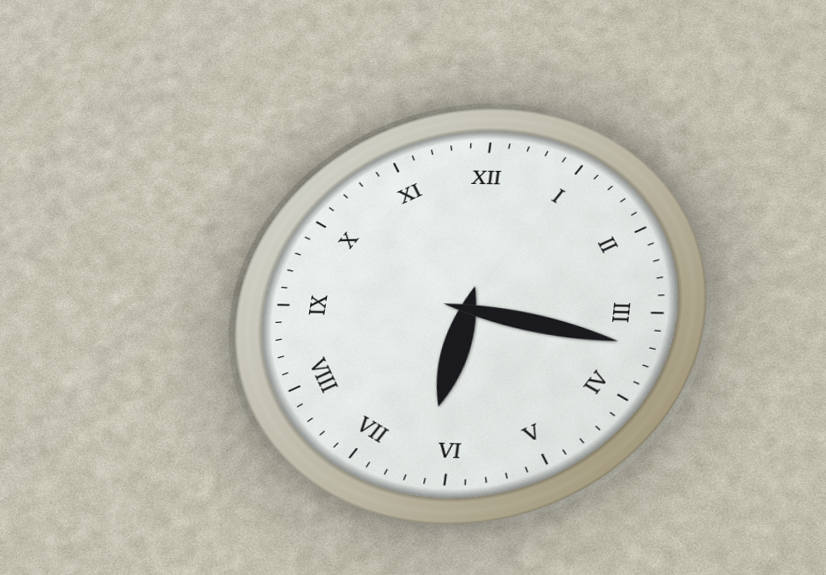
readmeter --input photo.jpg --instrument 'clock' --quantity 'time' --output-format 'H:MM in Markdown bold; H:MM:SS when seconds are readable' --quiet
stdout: **6:17**
